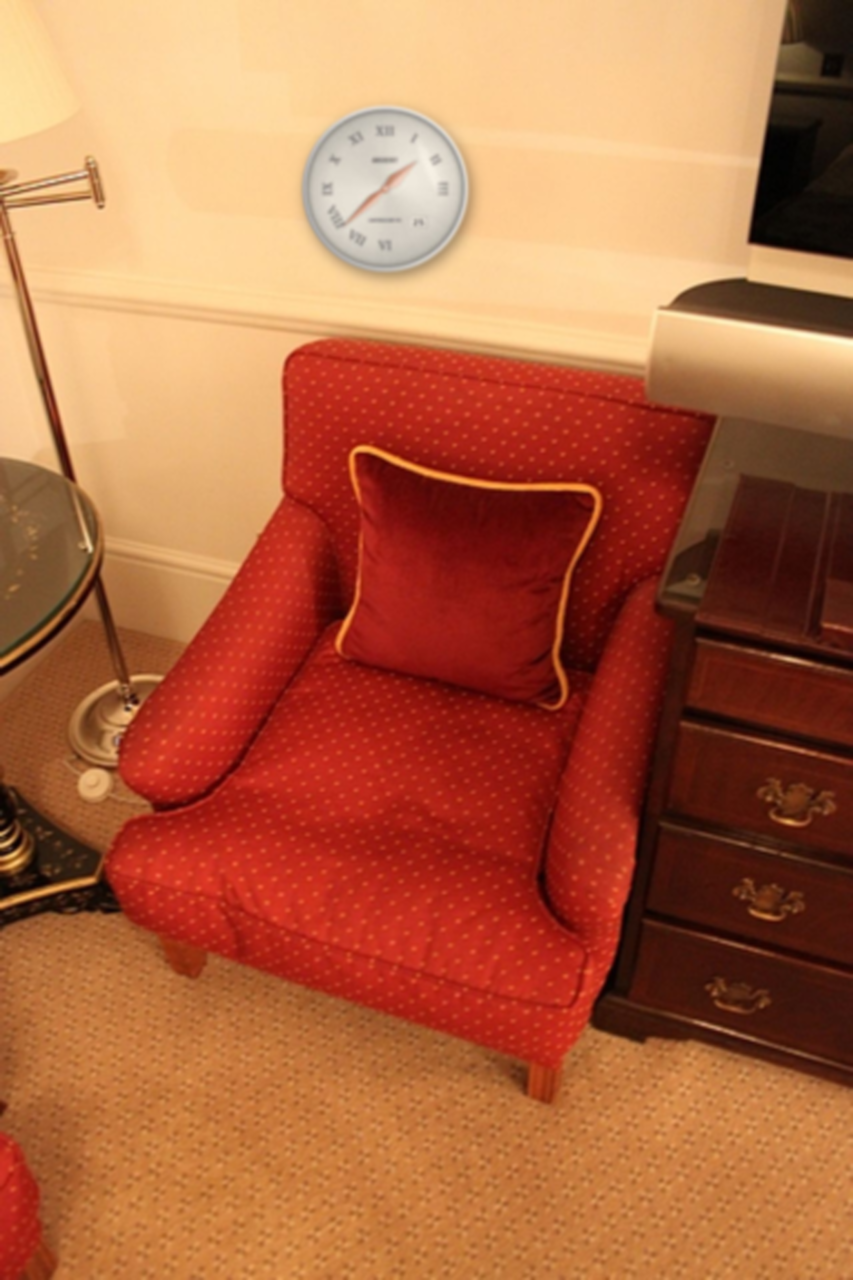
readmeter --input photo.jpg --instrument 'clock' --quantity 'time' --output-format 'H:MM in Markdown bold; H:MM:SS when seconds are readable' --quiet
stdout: **1:38**
